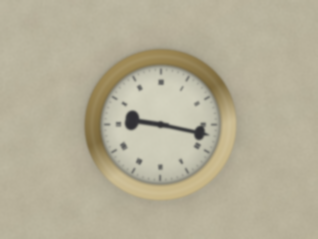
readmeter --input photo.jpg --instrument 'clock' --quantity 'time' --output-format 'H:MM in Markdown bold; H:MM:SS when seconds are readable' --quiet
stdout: **9:17**
